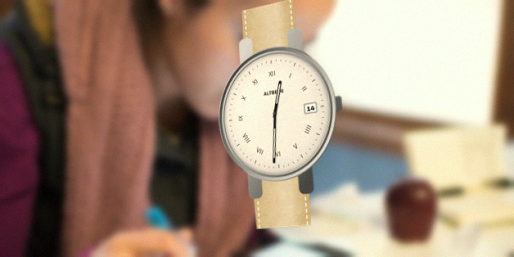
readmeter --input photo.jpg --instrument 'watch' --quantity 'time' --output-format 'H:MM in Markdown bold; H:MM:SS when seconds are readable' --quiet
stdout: **12:31**
